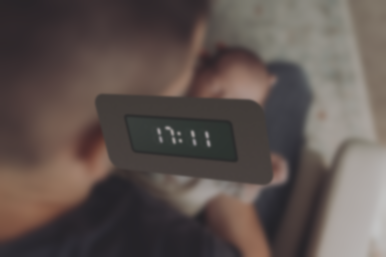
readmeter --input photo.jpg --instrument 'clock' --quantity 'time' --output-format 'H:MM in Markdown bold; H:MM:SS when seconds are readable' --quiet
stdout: **17:11**
